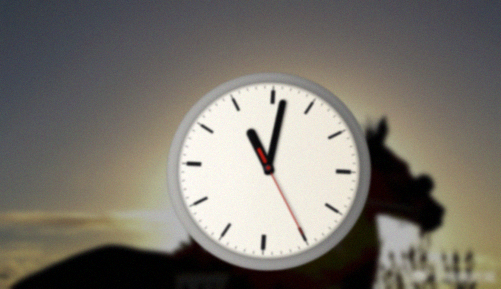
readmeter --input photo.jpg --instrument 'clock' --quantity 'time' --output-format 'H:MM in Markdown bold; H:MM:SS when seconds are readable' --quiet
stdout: **11:01:25**
